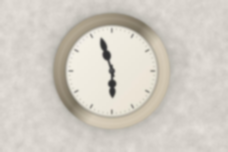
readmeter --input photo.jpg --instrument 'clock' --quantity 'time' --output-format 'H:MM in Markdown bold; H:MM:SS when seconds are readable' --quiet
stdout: **5:57**
